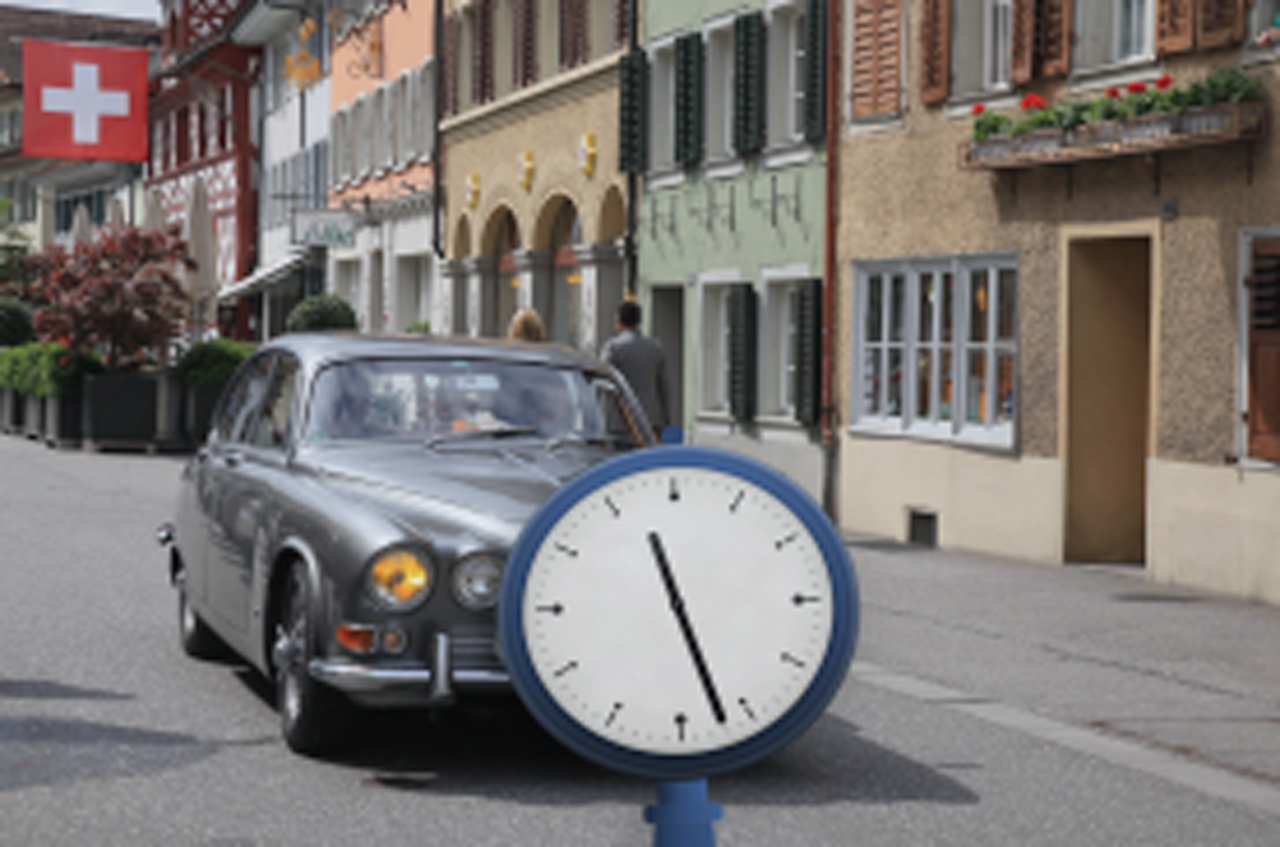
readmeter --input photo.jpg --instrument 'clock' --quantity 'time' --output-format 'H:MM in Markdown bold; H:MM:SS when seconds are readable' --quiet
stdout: **11:27**
